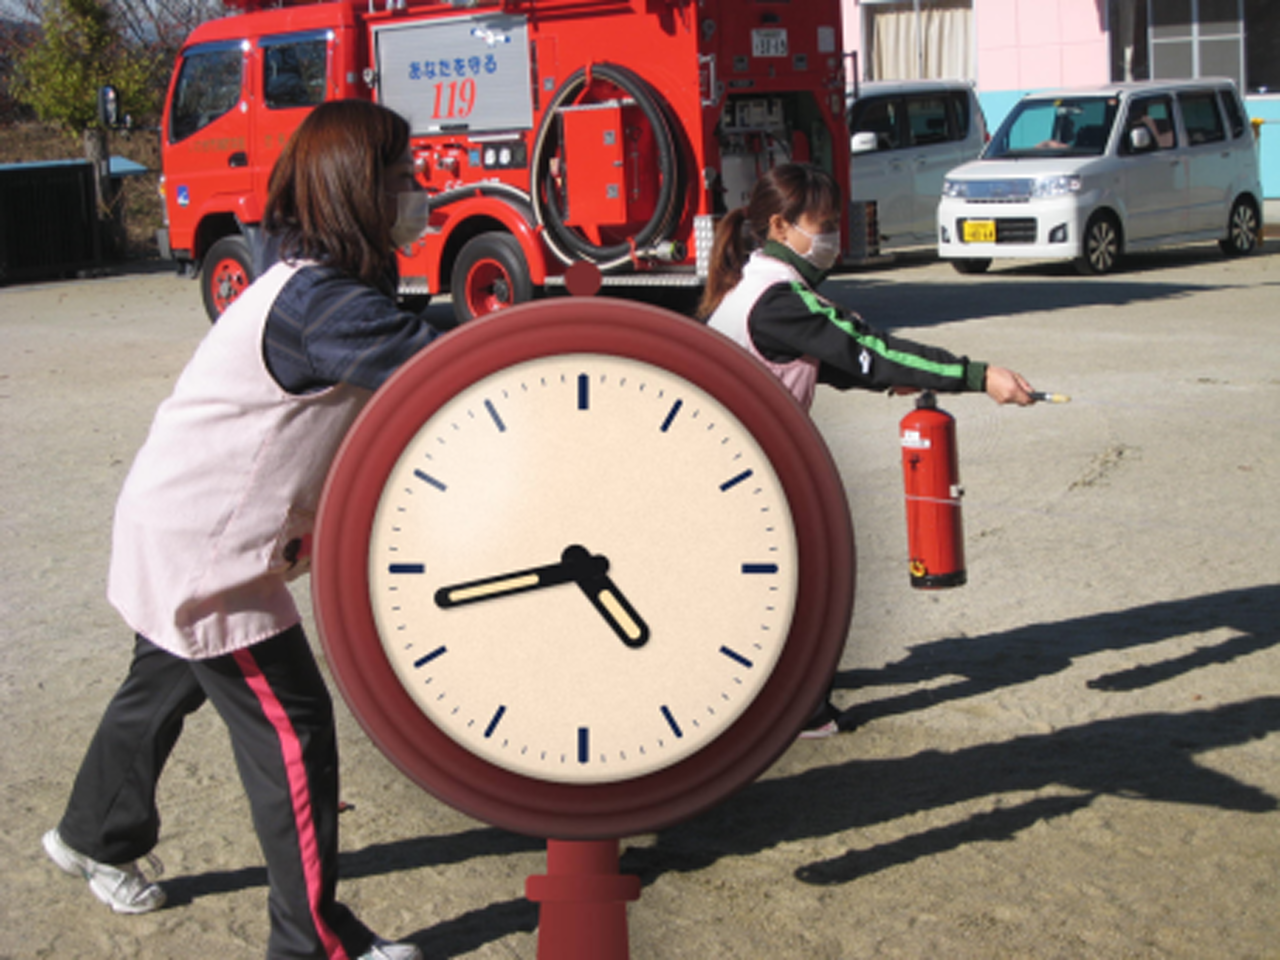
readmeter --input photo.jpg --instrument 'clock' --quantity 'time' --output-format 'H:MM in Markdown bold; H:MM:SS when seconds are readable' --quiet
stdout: **4:43**
